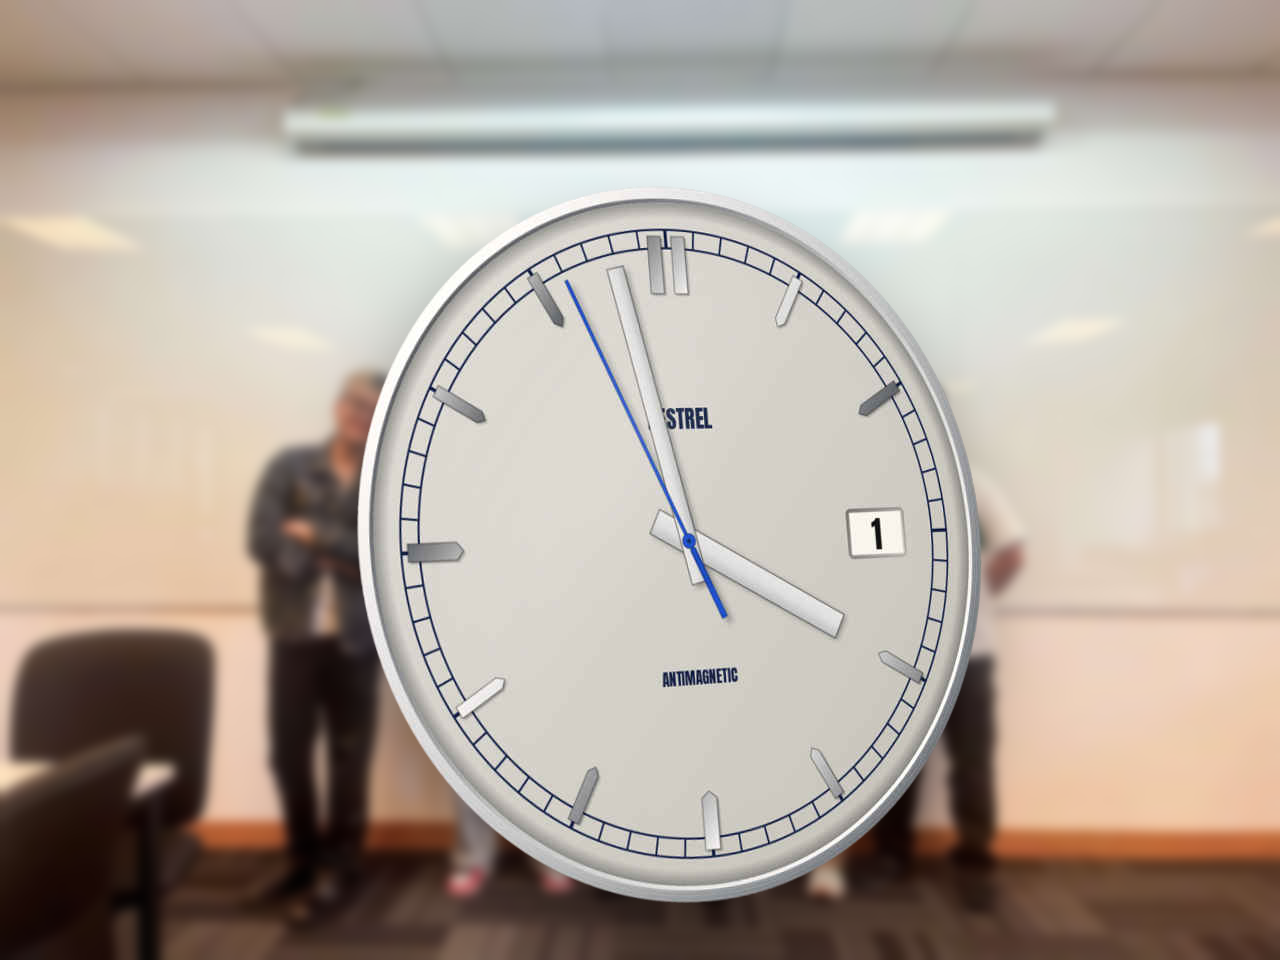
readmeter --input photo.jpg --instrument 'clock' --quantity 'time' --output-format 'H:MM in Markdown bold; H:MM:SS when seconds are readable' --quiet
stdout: **3:57:56**
